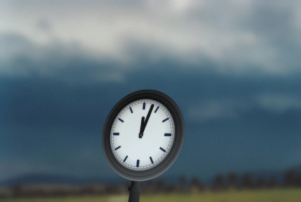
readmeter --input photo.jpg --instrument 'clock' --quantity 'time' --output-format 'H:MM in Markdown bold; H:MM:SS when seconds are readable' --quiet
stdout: **12:03**
